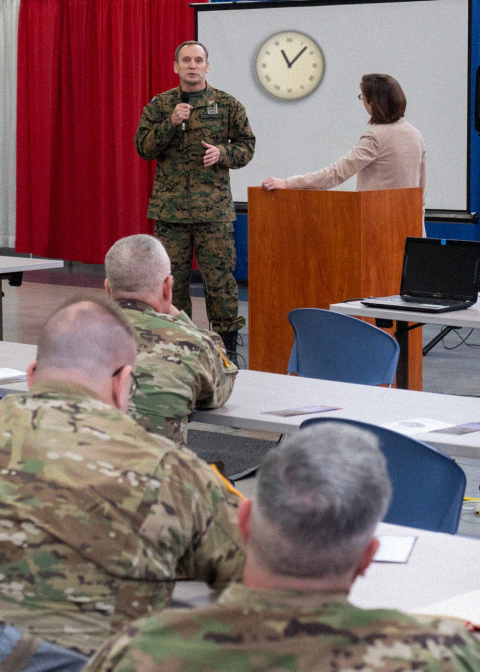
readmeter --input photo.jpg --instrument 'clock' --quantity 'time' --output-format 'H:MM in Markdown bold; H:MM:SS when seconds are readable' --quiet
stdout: **11:07**
